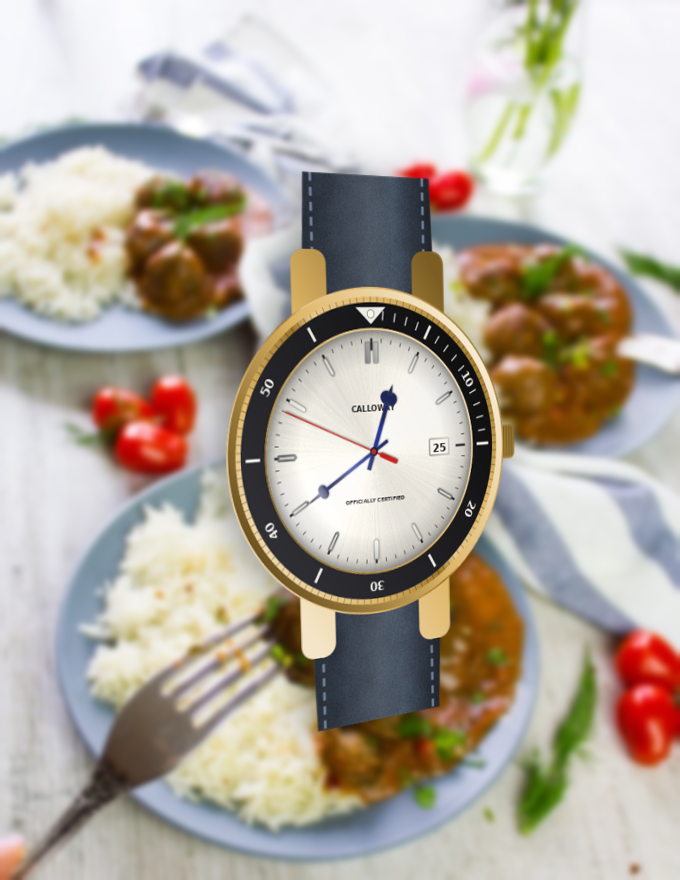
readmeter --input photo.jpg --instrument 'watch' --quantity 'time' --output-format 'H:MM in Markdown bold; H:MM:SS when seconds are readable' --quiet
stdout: **12:39:49**
